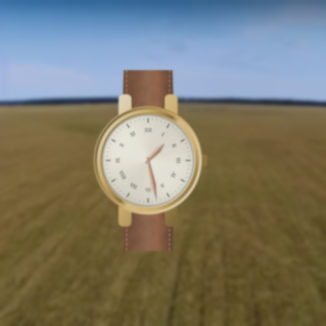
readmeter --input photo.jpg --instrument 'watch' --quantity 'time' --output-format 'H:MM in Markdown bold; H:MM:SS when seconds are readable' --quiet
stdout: **1:28**
